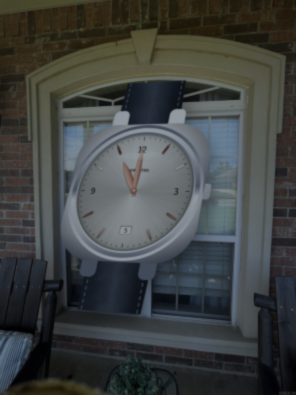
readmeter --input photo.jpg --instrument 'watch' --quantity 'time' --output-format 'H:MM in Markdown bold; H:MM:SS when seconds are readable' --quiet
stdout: **11:00**
